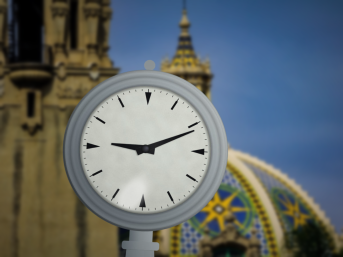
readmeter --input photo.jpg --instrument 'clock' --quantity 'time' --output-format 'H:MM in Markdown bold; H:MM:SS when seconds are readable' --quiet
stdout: **9:11**
